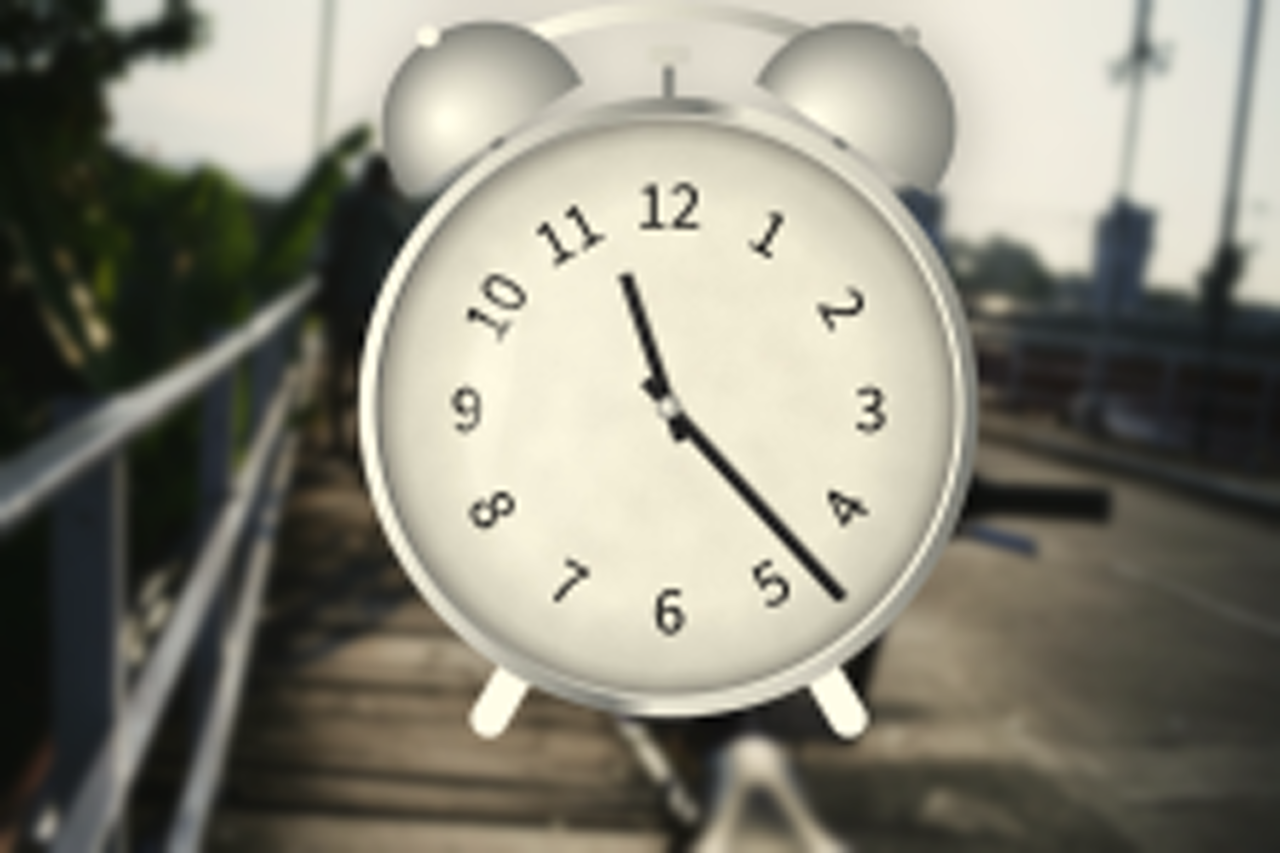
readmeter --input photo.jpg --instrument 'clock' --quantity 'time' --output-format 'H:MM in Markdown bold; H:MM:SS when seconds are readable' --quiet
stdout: **11:23**
